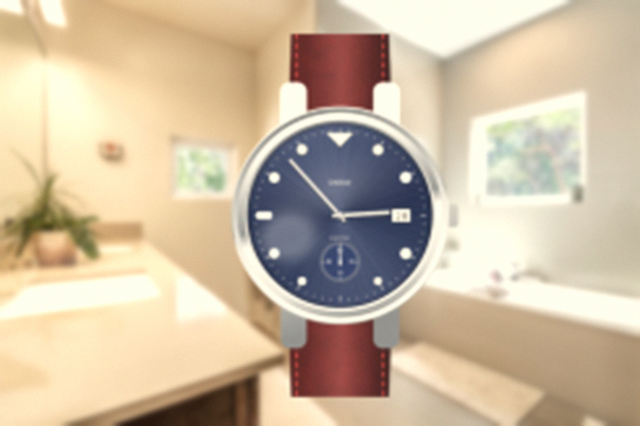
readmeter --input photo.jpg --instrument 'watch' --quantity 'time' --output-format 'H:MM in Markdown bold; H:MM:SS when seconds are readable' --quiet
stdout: **2:53**
